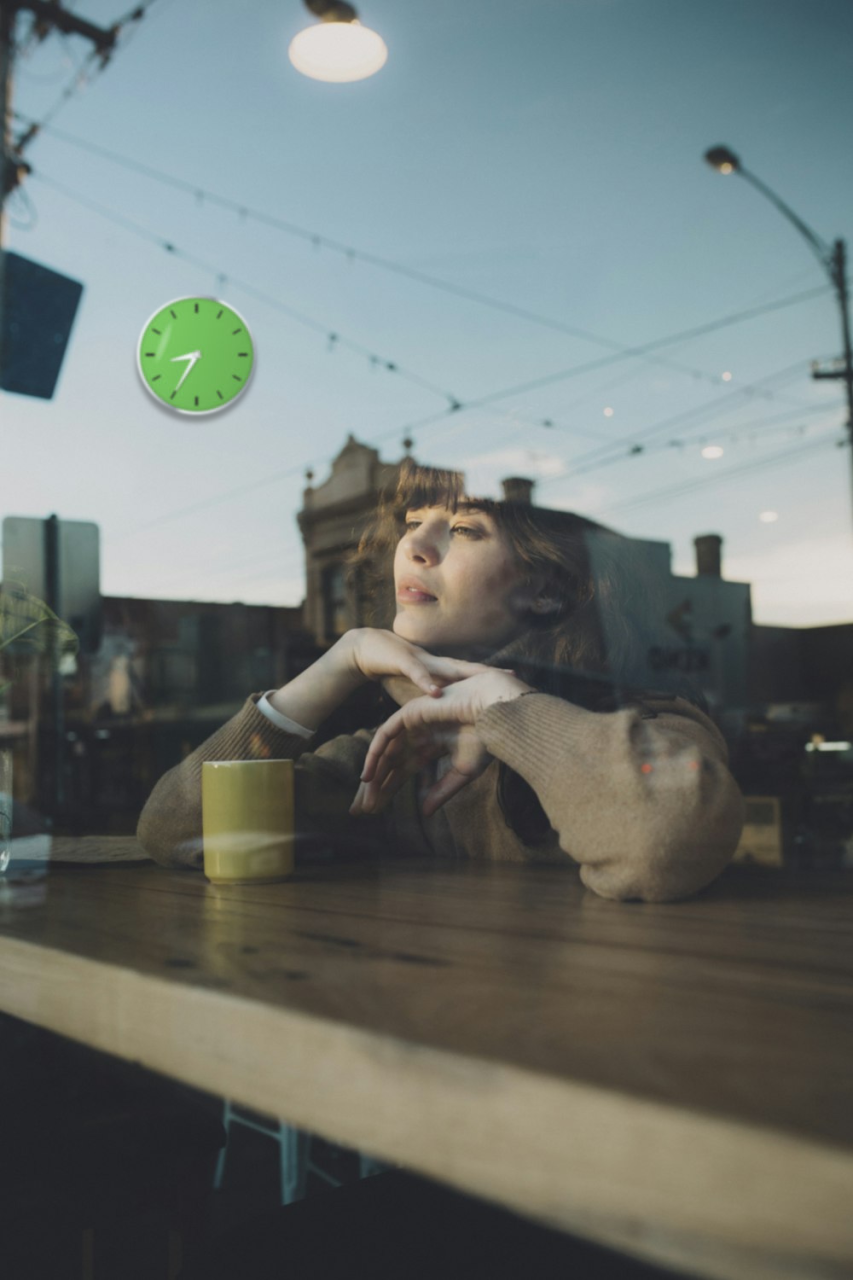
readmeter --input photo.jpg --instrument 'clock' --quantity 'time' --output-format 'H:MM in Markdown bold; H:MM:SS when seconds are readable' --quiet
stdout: **8:35**
